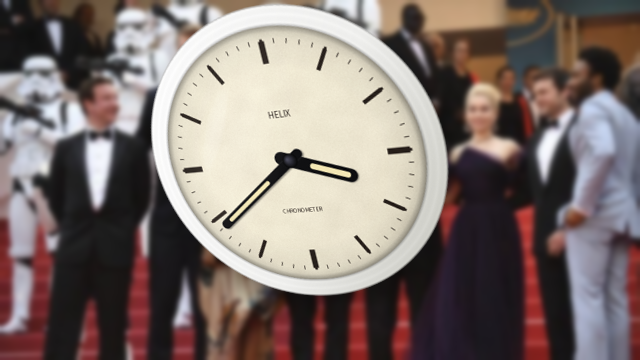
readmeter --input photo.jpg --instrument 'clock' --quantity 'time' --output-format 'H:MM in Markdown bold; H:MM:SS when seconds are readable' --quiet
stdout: **3:39**
